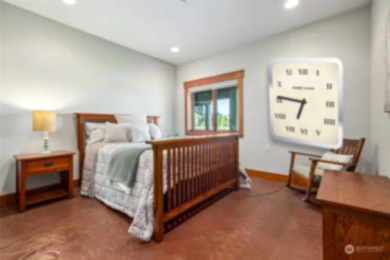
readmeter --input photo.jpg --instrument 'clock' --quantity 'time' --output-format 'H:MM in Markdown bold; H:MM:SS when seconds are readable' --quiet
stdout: **6:46**
